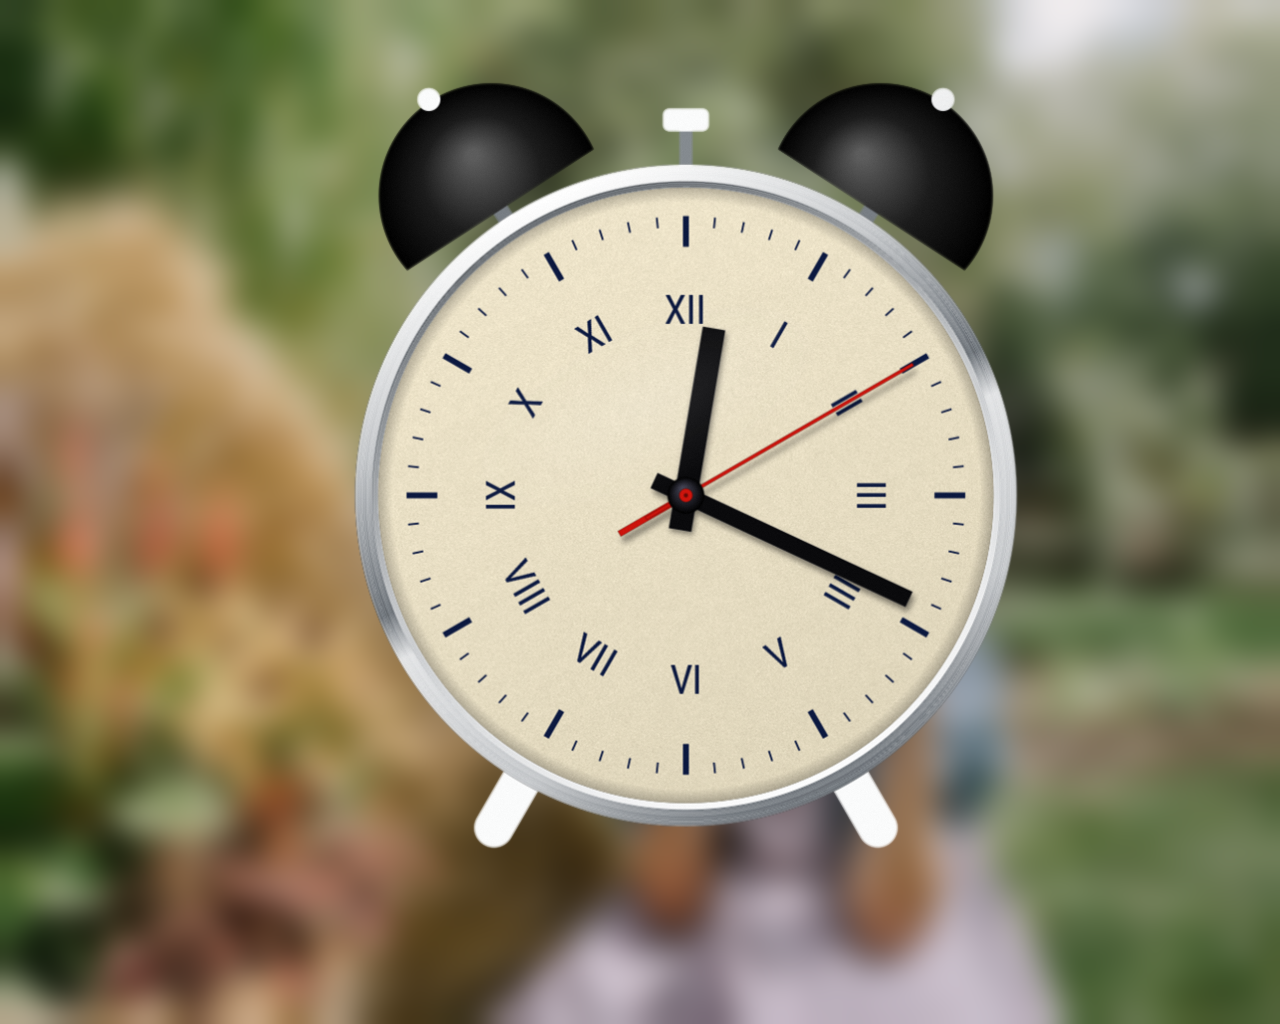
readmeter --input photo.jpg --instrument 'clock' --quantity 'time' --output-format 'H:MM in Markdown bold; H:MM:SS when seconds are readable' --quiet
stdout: **12:19:10**
